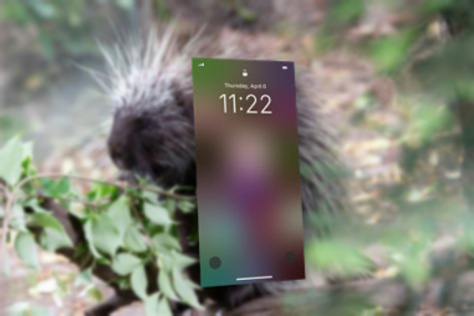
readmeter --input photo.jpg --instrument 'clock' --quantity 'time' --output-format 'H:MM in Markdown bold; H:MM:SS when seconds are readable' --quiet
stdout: **11:22**
